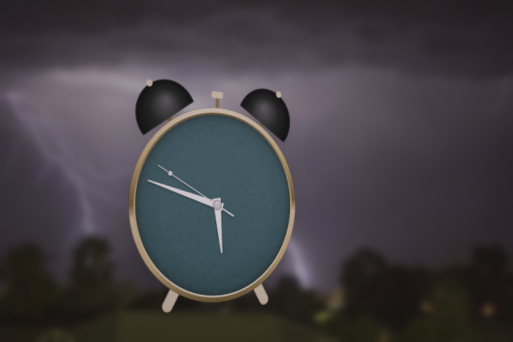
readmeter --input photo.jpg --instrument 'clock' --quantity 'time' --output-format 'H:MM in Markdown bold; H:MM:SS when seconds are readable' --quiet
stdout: **5:47:50**
